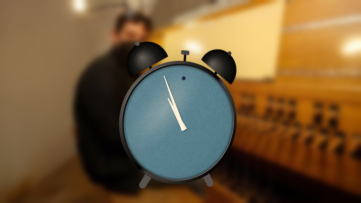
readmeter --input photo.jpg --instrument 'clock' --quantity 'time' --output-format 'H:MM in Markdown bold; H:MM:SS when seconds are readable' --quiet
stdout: **10:56**
